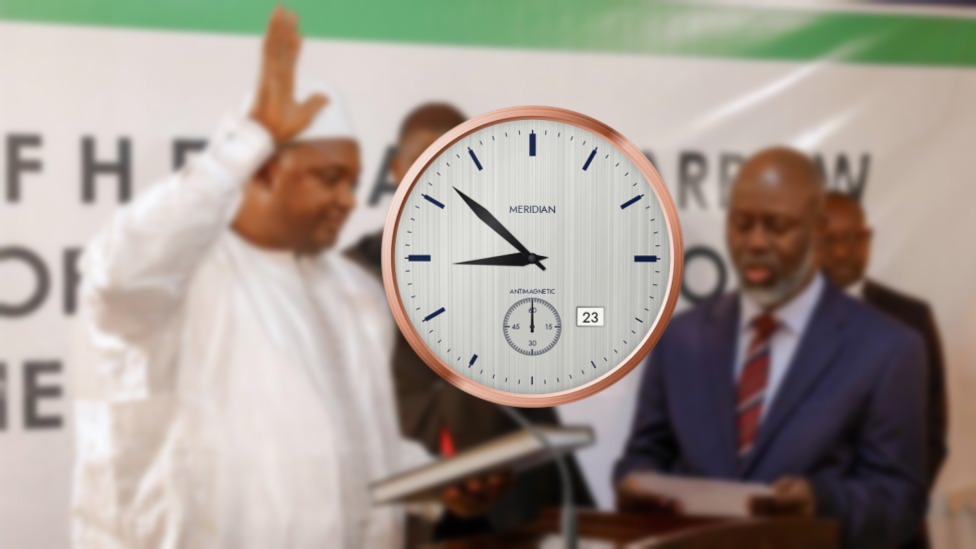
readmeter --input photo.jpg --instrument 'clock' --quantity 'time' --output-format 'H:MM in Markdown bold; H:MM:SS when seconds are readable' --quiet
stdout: **8:52**
